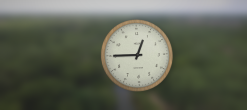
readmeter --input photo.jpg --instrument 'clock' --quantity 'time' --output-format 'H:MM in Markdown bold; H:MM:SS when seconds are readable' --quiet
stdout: **12:45**
